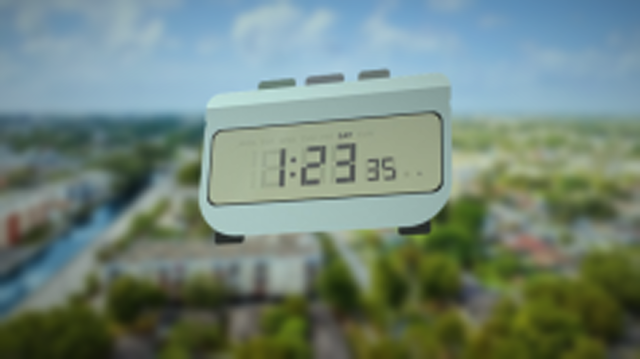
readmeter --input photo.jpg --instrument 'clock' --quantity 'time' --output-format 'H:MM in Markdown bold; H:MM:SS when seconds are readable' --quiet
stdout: **1:23:35**
